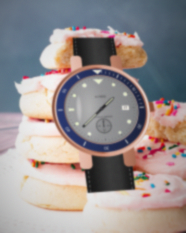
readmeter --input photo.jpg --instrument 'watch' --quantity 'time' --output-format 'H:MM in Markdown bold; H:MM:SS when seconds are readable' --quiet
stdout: **1:38**
